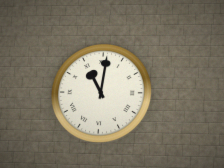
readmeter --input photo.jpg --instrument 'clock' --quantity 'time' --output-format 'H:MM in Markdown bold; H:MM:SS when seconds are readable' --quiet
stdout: **11:01**
